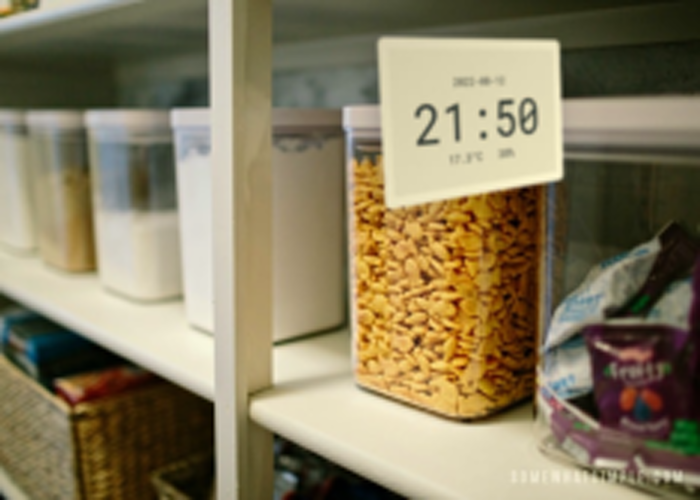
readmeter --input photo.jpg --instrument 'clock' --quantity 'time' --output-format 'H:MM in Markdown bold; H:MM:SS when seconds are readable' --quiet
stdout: **21:50**
